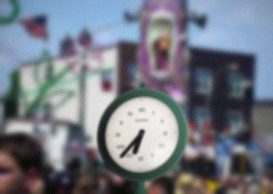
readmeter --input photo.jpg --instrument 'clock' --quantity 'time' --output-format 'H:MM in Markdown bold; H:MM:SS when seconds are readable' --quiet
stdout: **6:37**
